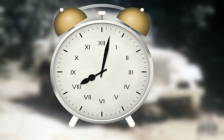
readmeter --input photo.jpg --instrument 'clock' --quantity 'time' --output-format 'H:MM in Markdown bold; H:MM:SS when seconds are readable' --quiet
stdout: **8:02**
